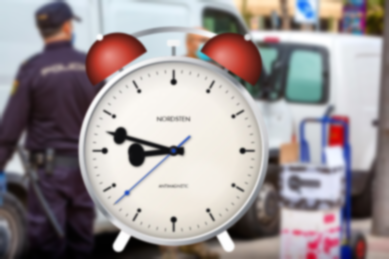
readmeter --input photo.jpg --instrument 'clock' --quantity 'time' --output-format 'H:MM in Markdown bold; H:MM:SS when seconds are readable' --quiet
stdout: **8:47:38**
